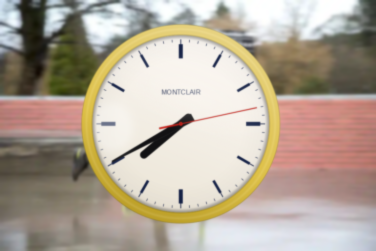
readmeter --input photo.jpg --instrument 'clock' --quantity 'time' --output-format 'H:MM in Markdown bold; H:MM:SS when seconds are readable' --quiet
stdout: **7:40:13**
